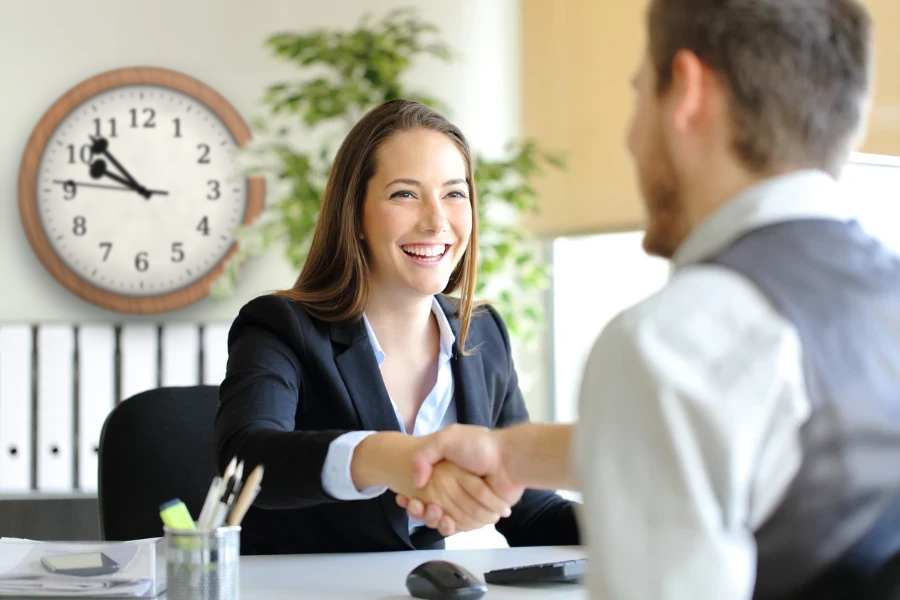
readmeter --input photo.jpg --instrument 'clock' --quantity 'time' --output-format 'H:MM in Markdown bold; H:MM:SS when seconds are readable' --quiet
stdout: **9:52:46**
